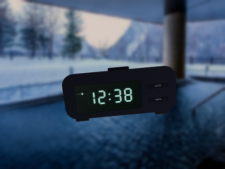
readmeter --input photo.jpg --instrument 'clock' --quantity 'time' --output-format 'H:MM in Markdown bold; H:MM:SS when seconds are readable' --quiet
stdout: **12:38**
